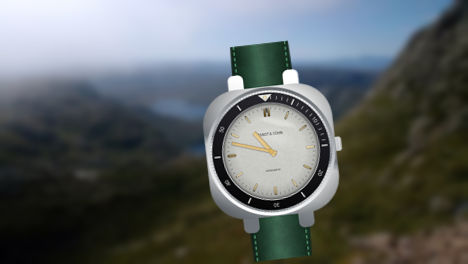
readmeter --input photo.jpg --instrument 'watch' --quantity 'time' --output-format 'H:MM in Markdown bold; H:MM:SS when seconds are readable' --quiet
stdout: **10:48**
